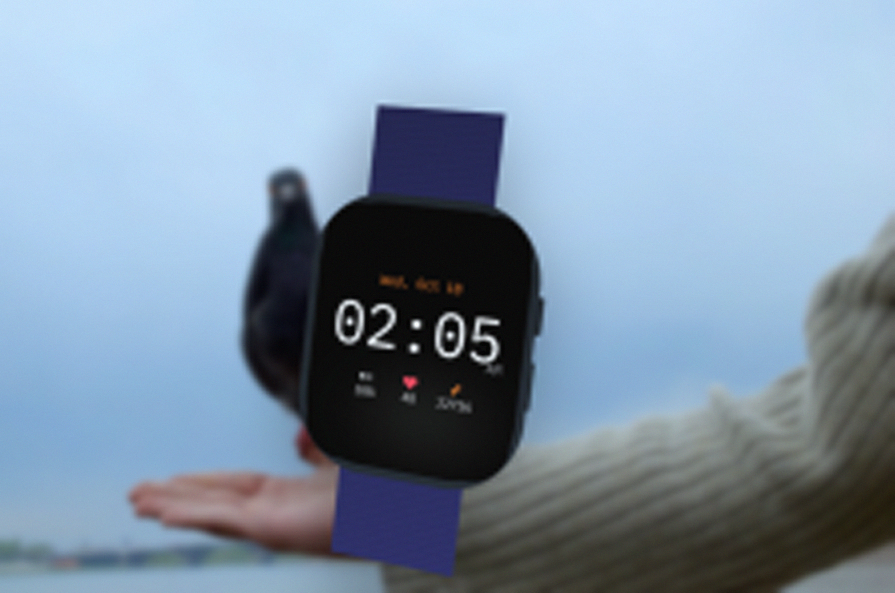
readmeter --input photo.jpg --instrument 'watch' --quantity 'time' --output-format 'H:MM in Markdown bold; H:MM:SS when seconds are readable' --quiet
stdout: **2:05**
